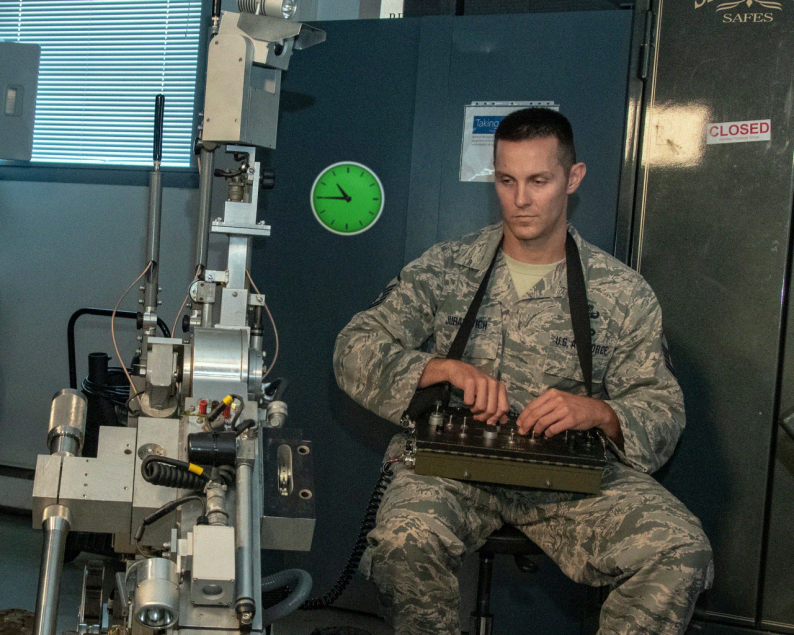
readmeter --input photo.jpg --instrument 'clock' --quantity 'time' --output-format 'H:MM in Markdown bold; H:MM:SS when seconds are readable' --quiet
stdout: **10:45**
